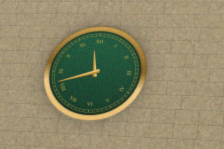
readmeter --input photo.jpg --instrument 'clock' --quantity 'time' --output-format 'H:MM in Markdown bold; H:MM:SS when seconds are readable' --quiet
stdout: **11:42**
